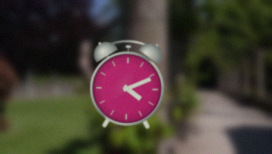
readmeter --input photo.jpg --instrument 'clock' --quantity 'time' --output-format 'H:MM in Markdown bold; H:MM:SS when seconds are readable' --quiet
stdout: **4:11**
